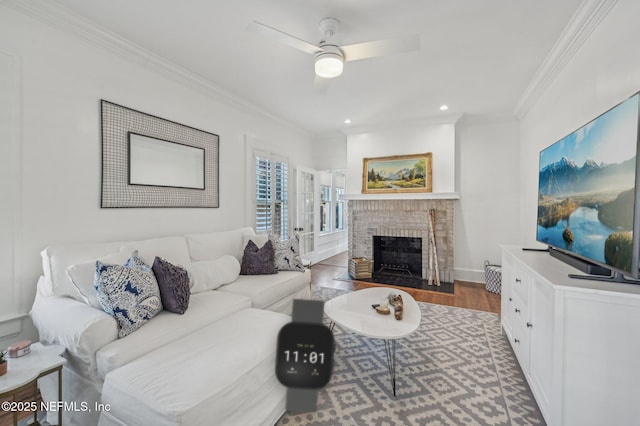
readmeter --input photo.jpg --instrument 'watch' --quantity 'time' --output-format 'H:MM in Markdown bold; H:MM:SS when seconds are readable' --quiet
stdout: **11:01**
